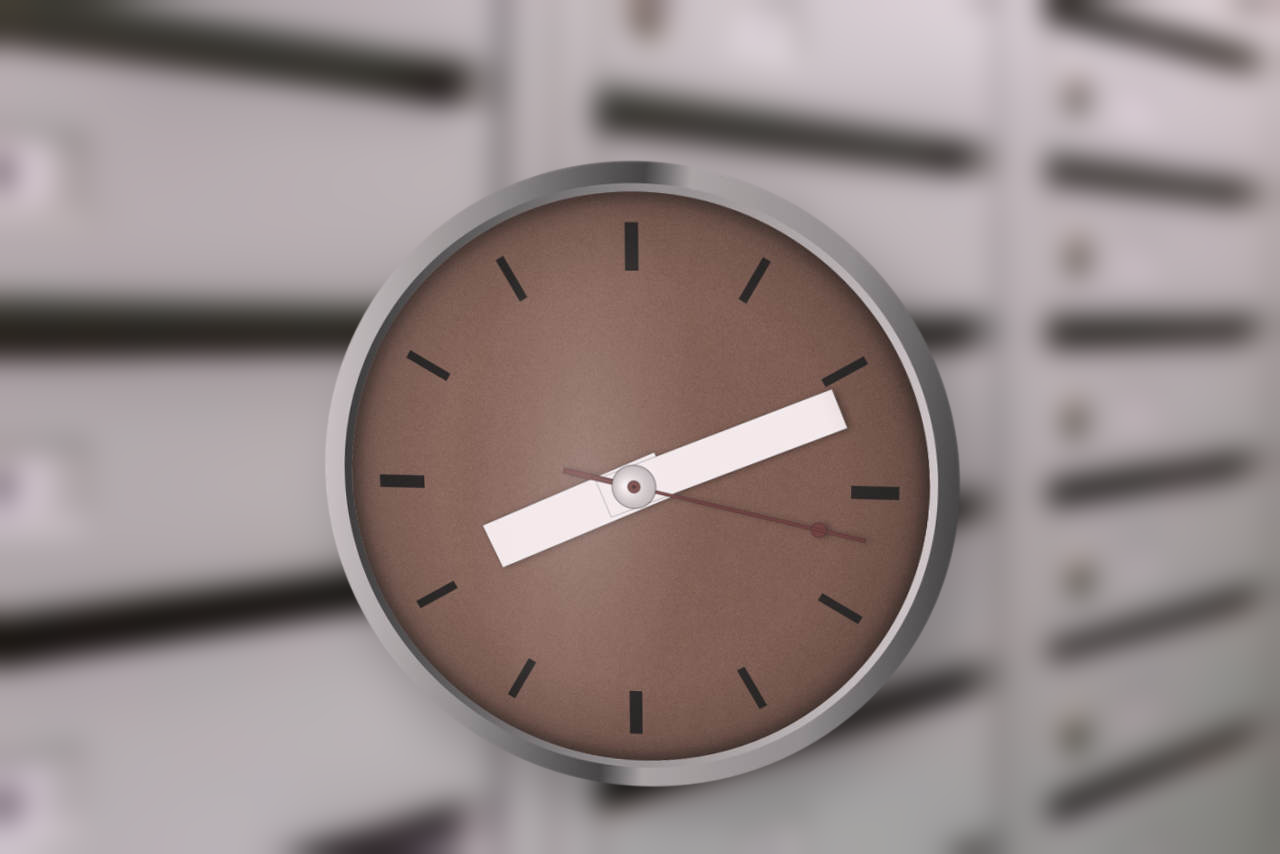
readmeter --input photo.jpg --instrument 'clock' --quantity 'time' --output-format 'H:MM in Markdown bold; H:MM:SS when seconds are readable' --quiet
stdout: **8:11:17**
